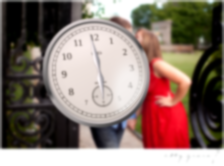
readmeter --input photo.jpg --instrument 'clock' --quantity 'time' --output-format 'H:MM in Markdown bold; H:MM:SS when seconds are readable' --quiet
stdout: **5:59**
